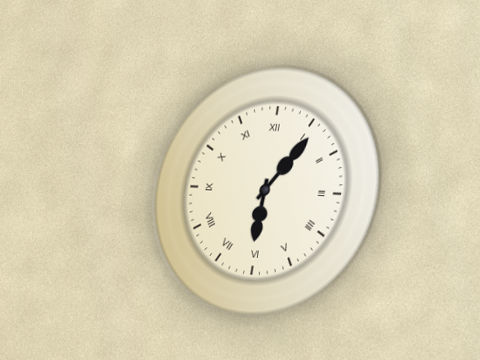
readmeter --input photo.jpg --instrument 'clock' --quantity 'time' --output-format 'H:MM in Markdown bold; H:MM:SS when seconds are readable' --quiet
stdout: **6:06**
